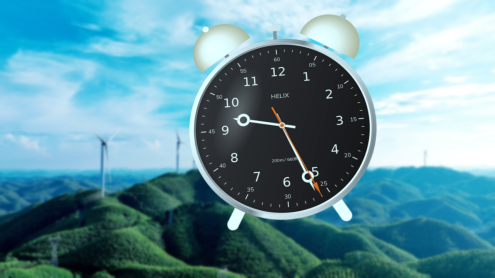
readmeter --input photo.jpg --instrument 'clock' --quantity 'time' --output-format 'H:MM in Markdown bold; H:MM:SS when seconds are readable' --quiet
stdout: **9:26:26**
